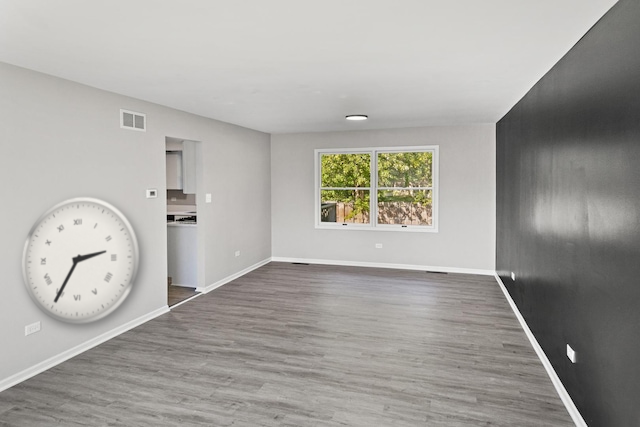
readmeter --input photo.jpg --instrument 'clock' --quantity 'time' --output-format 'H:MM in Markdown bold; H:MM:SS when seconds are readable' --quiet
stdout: **2:35**
